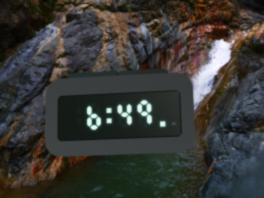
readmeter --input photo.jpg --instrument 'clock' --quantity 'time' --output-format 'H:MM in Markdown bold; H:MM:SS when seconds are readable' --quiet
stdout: **6:49**
